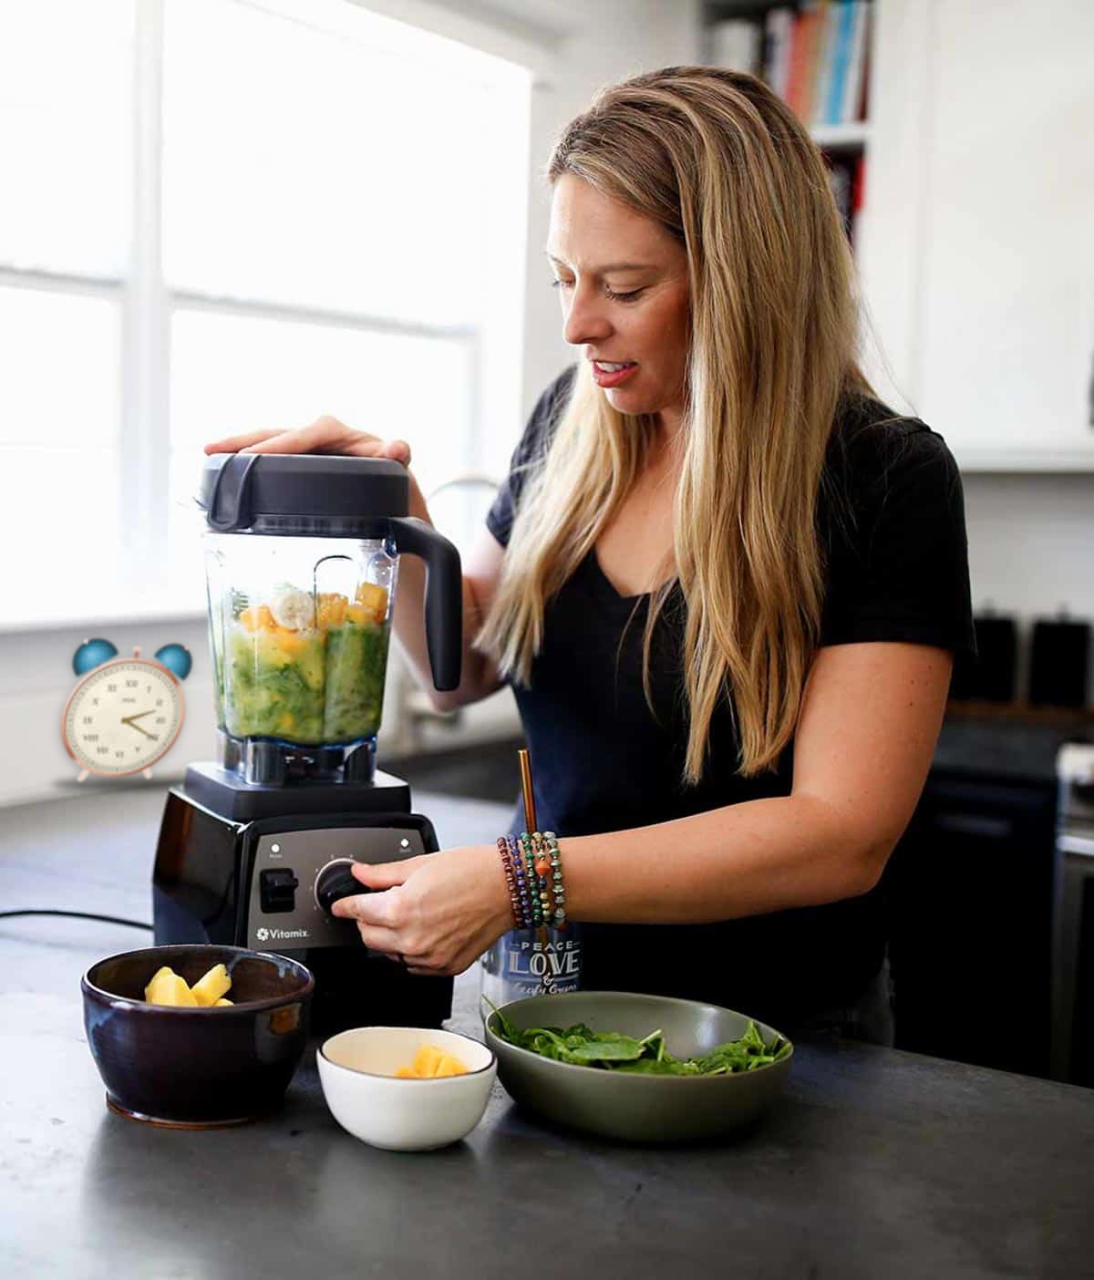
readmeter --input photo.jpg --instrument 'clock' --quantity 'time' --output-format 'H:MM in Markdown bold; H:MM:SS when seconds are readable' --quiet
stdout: **2:20**
